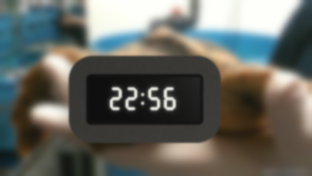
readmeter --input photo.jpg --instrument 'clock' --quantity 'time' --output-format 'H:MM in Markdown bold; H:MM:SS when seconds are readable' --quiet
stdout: **22:56**
